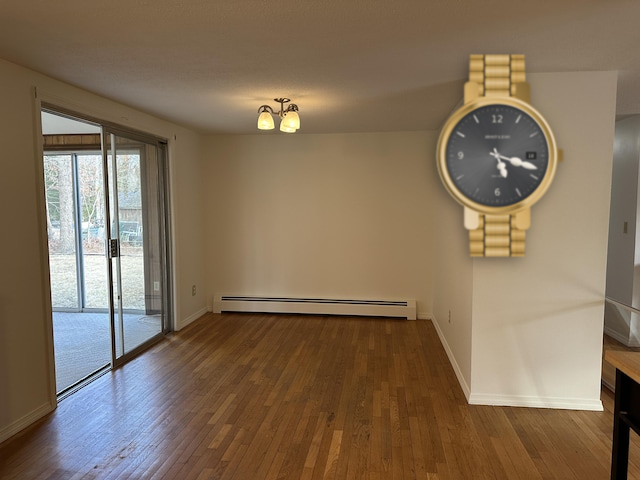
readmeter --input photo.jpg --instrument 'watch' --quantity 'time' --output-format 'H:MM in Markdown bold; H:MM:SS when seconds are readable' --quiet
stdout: **5:18**
